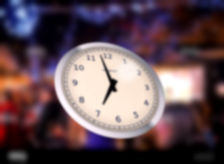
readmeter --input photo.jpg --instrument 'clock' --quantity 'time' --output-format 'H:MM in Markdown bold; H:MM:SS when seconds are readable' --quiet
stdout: **6:58**
